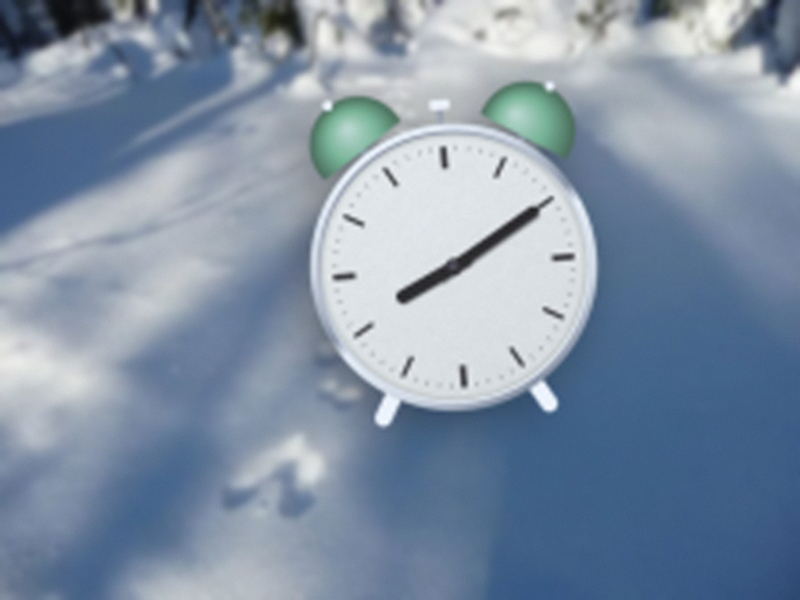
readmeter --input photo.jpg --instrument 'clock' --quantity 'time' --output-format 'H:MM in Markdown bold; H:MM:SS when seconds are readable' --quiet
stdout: **8:10**
